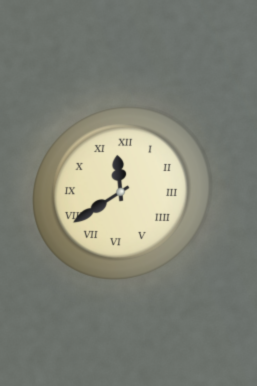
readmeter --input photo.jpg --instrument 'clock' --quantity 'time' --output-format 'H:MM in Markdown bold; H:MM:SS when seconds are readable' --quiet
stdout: **11:39**
